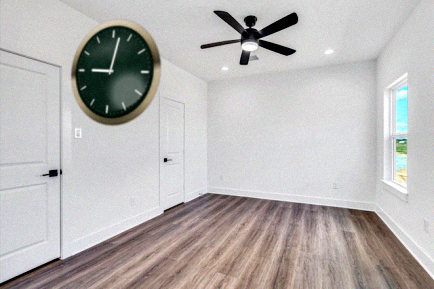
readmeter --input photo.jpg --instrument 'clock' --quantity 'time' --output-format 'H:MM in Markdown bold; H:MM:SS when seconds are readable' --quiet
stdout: **9:02**
